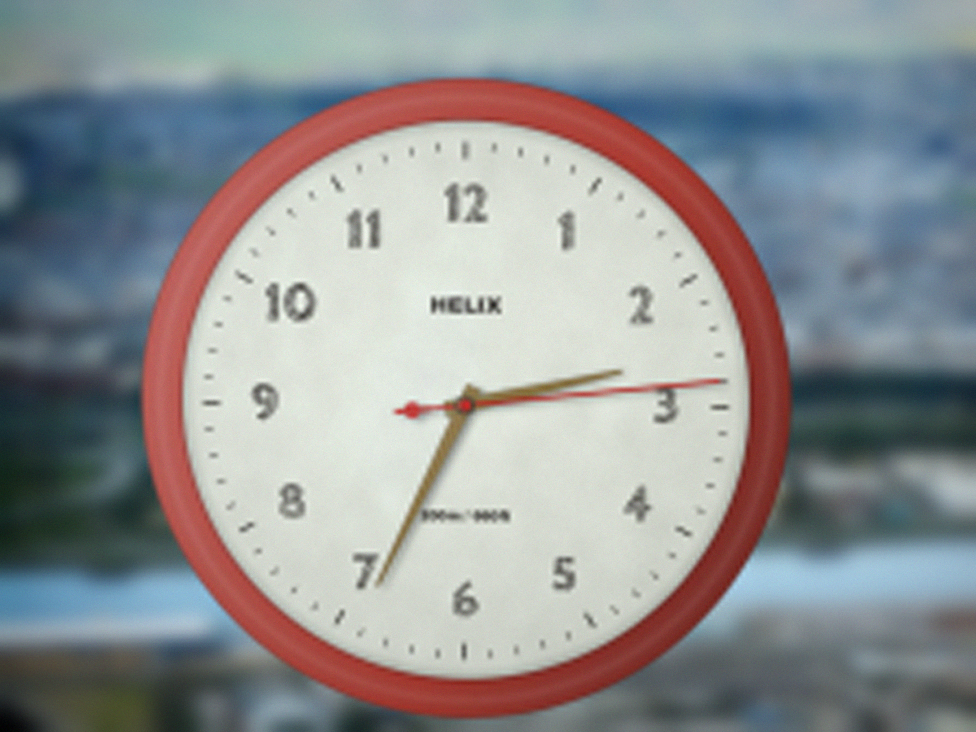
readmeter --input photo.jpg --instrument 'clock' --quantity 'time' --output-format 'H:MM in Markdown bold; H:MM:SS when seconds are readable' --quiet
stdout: **2:34:14**
